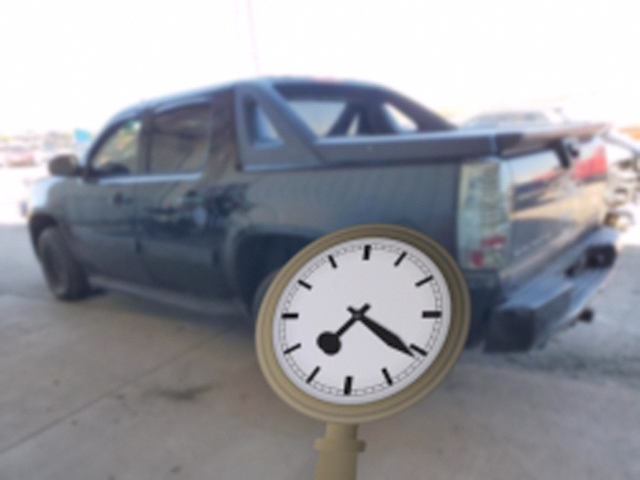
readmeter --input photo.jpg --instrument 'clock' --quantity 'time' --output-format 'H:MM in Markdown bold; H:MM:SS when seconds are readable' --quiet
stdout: **7:21**
